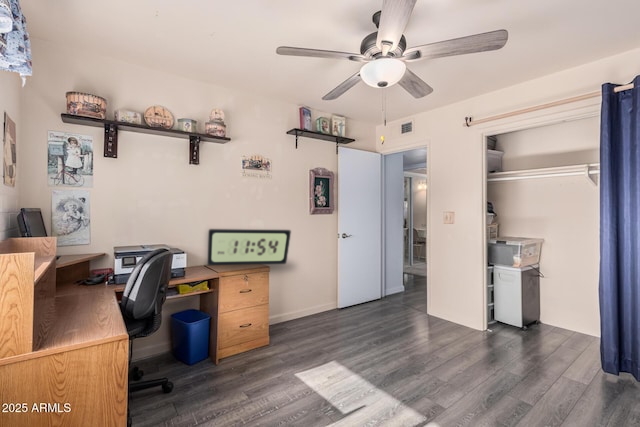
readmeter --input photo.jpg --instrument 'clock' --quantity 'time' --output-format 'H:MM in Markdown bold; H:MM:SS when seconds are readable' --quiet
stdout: **11:54**
